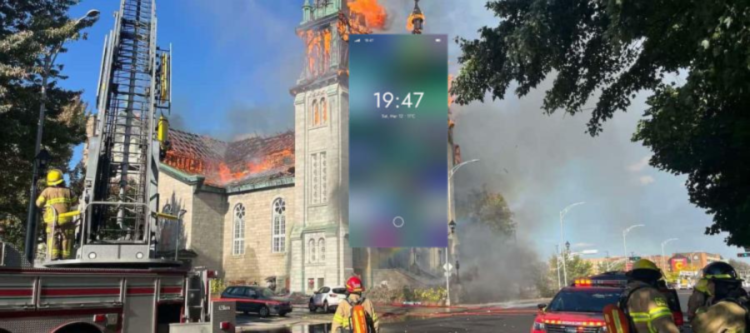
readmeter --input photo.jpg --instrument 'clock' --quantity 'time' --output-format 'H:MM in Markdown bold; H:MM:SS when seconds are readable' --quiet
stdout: **19:47**
